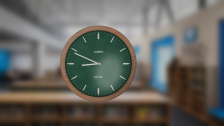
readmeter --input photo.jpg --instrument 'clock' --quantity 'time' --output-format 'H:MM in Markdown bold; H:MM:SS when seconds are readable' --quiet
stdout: **8:49**
